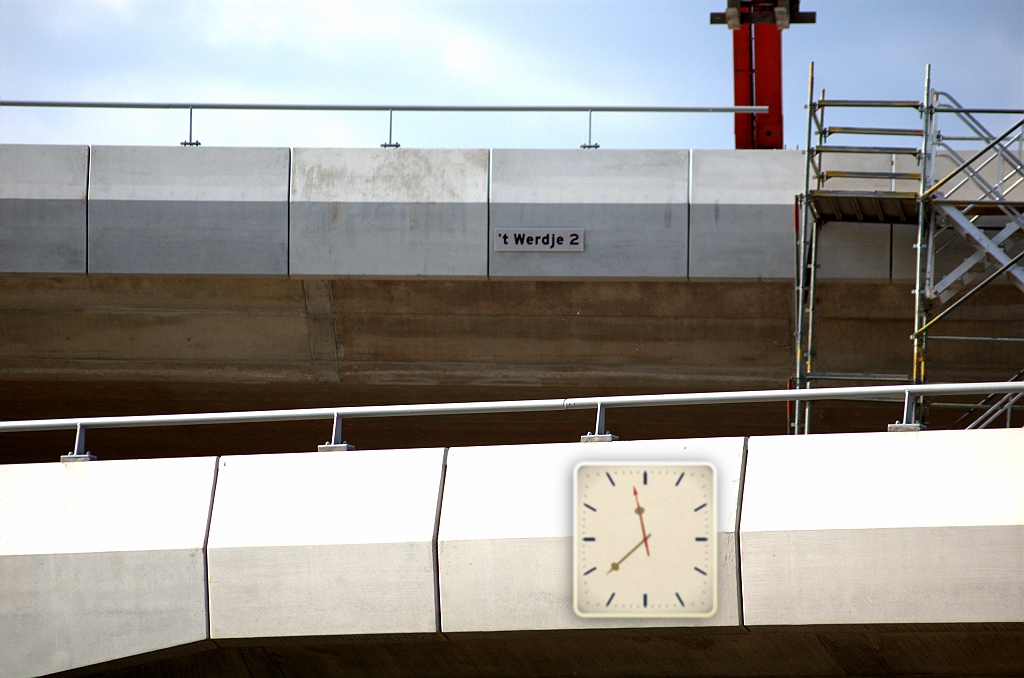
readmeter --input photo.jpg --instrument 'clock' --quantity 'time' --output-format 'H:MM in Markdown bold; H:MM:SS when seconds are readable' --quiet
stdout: **11:37:58**
